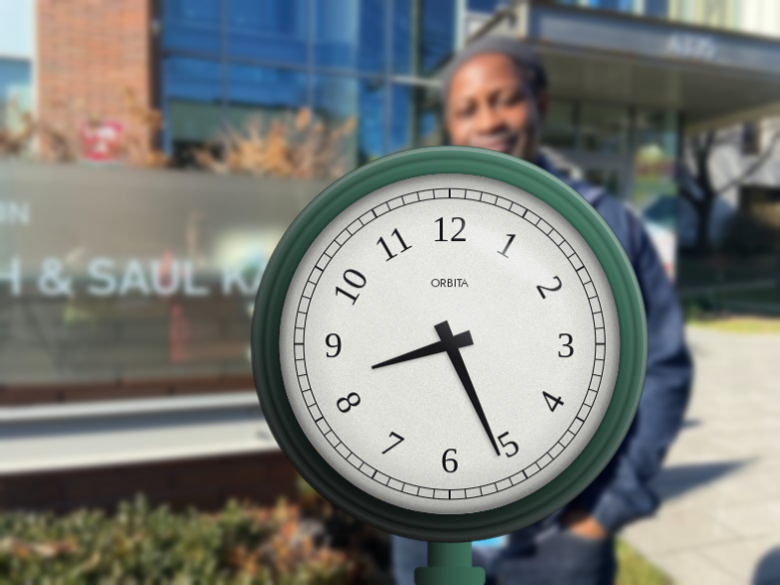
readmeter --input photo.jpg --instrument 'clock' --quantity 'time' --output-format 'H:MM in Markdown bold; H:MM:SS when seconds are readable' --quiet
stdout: **8:26**
